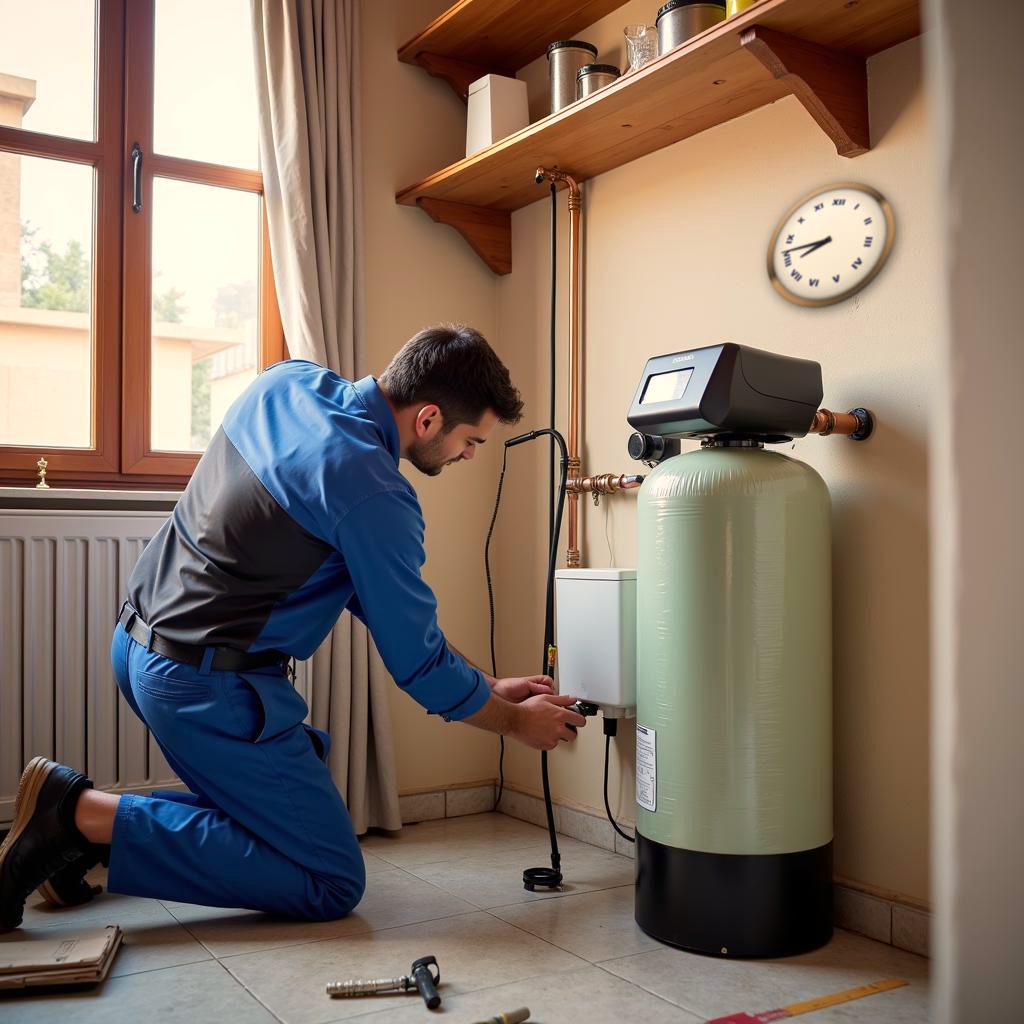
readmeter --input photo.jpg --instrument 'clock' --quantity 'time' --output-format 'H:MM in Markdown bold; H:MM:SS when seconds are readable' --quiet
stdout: **7:42**
